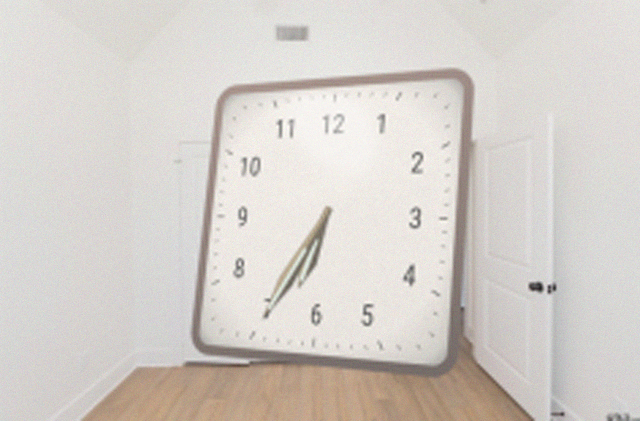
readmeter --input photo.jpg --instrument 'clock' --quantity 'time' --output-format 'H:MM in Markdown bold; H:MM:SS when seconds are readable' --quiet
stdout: **6:35**
